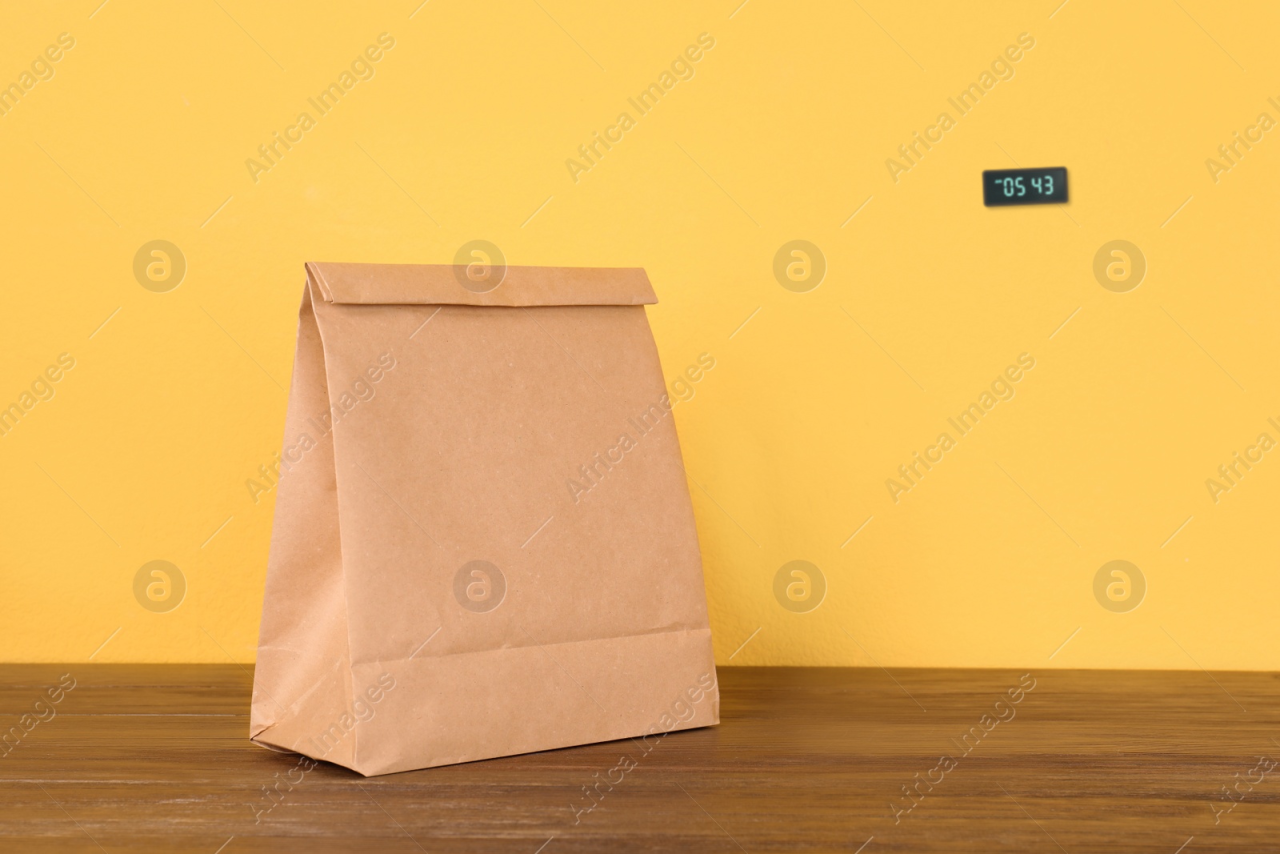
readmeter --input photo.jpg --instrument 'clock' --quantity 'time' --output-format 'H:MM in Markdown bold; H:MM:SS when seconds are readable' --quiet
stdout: **5:43**
